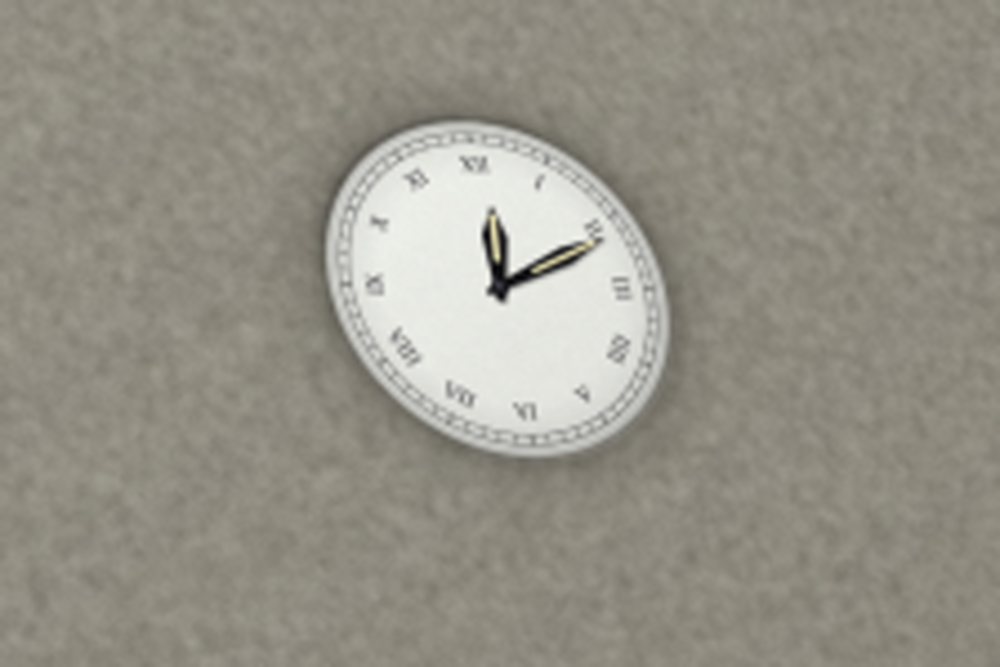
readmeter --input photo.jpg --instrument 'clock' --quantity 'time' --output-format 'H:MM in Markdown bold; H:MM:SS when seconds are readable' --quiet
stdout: **12:11**
